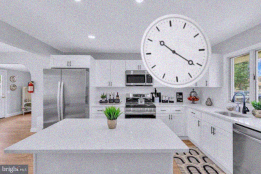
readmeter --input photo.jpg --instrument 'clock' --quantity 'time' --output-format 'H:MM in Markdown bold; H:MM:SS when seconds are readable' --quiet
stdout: **10:21**
